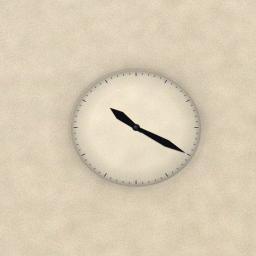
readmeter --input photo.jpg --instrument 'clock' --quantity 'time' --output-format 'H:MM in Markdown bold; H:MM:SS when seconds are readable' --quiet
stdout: **10:20**
